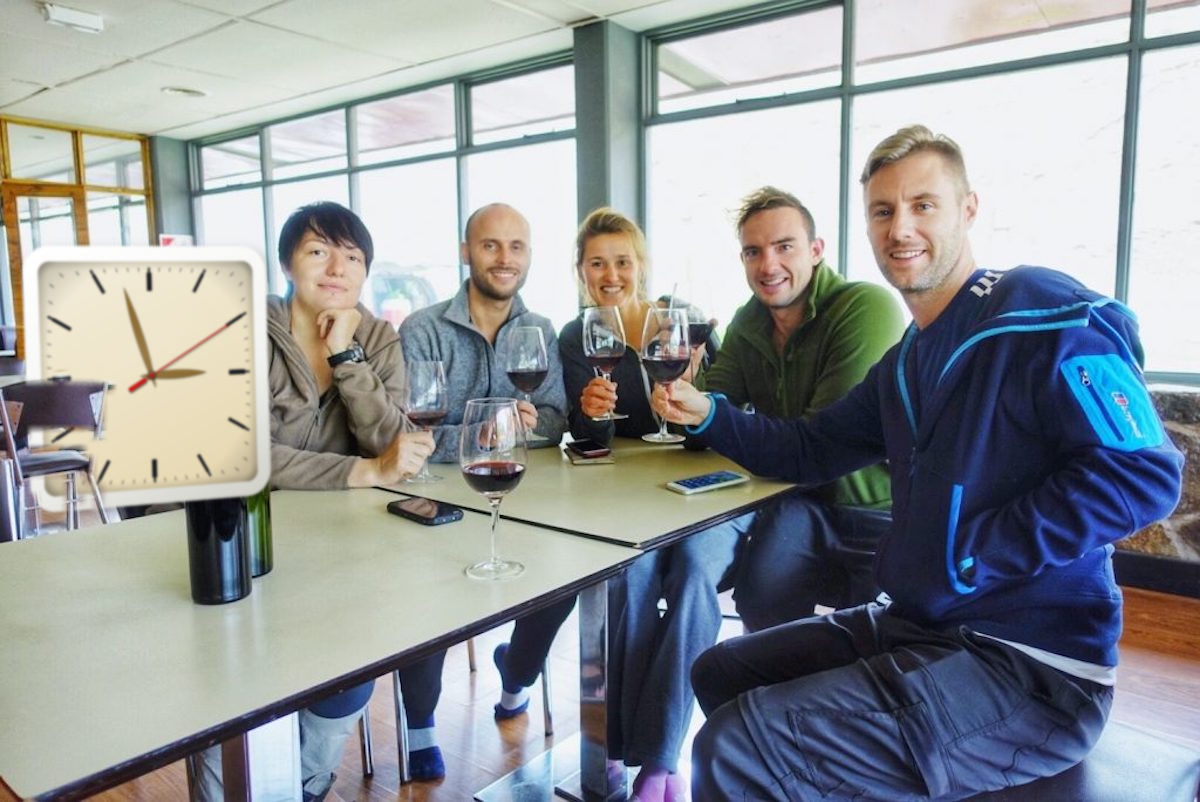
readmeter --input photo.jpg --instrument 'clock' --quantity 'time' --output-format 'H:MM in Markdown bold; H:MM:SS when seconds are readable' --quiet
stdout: **2:57:10**
